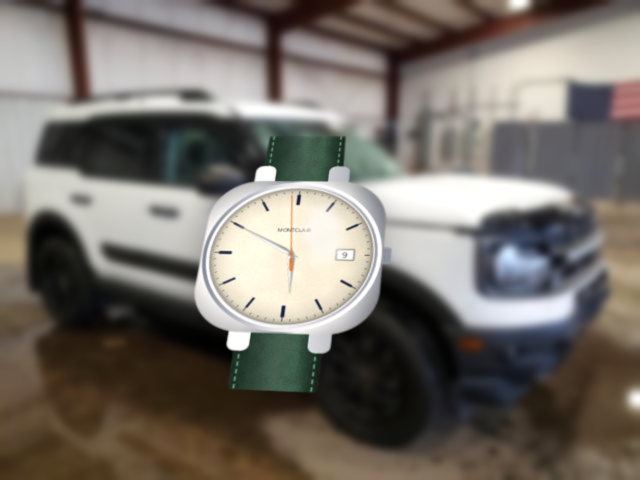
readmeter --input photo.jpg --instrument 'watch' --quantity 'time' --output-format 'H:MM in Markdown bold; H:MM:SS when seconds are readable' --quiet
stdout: **5:49:59**
